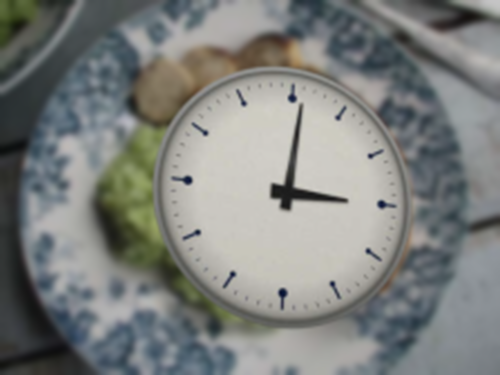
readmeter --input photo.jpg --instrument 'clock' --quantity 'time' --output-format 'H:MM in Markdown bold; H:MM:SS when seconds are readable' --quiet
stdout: **3:01**
